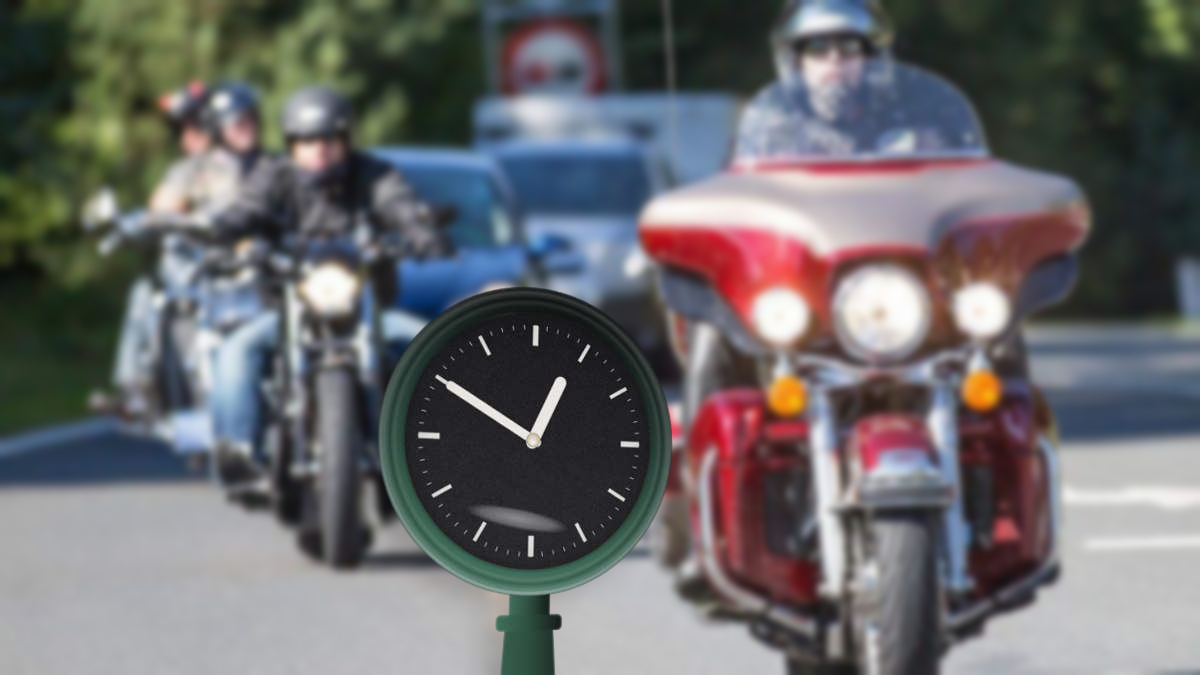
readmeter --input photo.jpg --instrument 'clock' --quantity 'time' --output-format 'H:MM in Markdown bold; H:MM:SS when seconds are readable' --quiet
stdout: **12:50**
